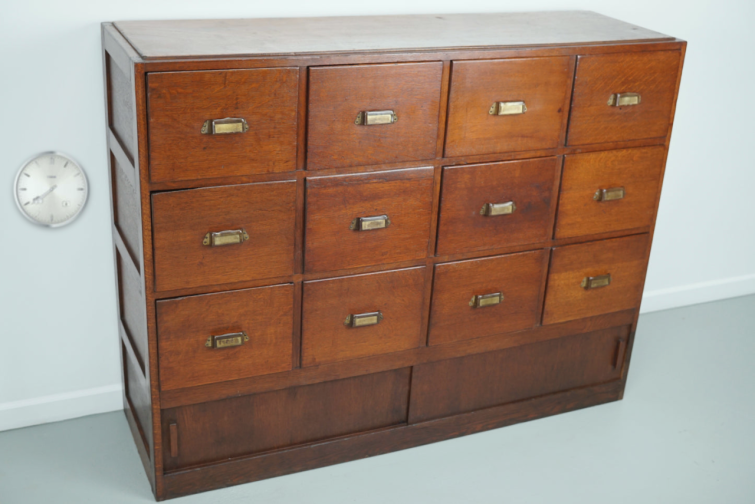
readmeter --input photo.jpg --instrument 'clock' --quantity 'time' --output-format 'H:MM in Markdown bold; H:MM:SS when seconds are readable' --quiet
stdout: **7:39**
